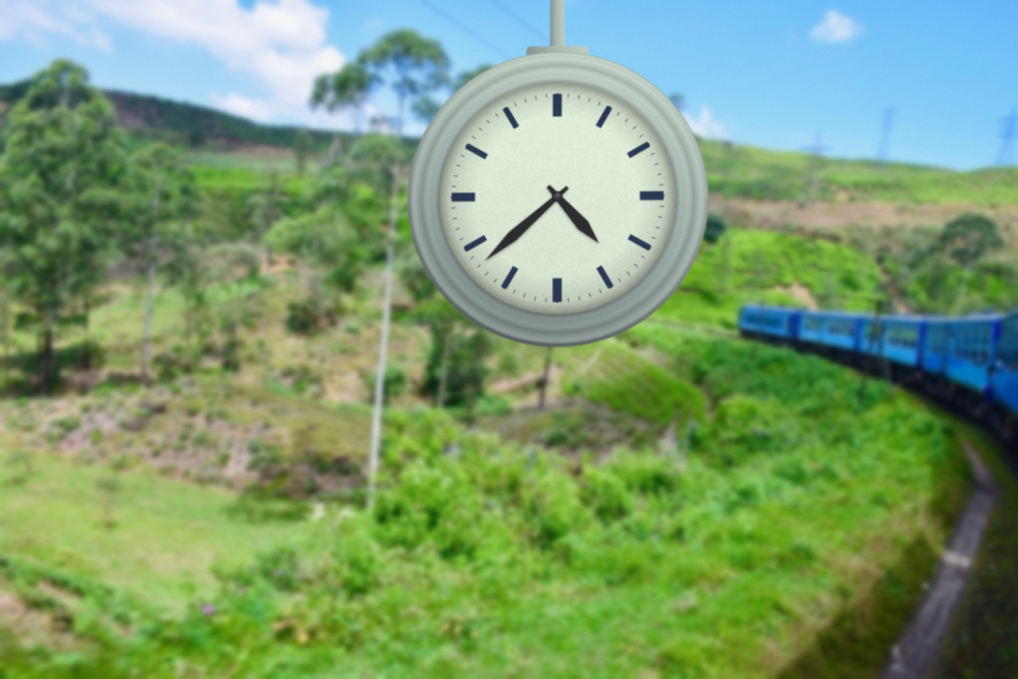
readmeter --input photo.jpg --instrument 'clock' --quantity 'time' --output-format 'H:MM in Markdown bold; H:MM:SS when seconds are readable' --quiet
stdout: **4:38**
